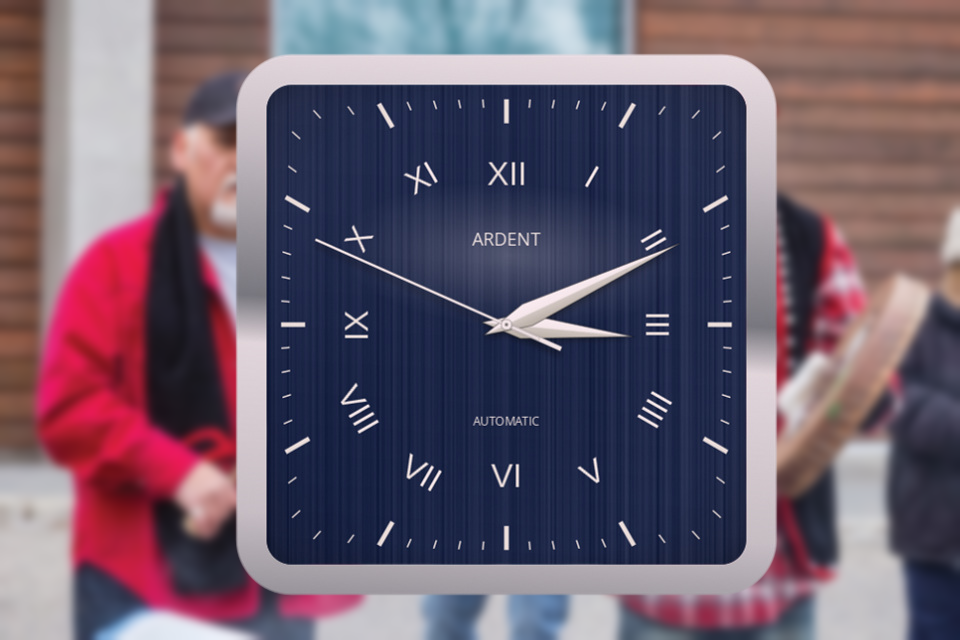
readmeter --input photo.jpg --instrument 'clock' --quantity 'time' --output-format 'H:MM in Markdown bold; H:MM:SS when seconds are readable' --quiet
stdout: **3:10:49**
